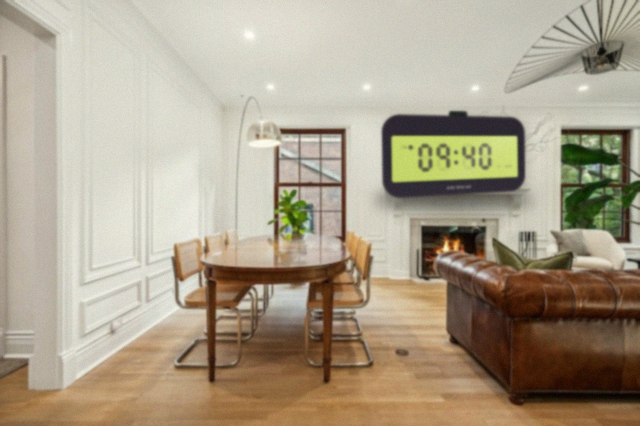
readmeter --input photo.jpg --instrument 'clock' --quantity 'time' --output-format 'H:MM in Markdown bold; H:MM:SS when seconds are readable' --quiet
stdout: **9:40**
